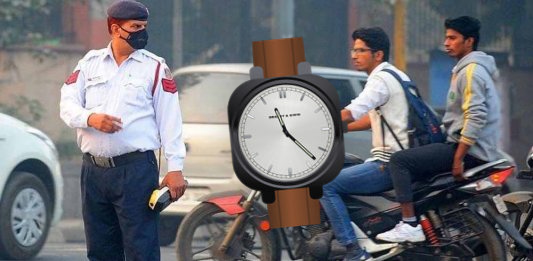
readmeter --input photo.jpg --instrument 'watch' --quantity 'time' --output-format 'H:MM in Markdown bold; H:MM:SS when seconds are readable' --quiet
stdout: **11:23**
